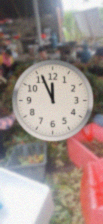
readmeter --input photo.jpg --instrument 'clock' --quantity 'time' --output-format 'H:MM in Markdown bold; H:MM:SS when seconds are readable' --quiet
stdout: **11:56**
